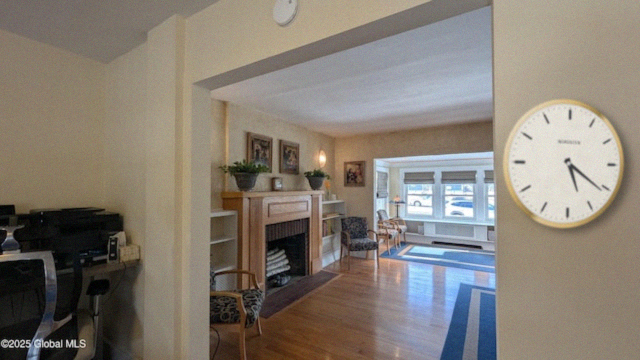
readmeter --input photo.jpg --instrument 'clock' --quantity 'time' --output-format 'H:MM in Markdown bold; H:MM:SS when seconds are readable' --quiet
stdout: **5:21**
